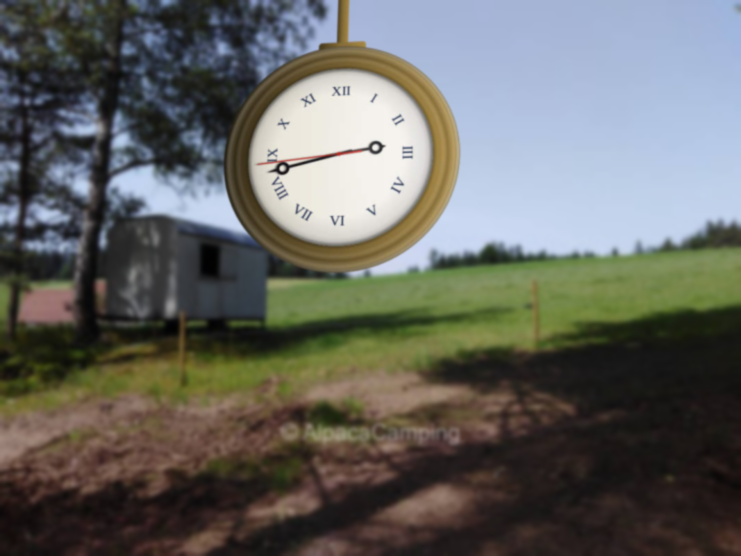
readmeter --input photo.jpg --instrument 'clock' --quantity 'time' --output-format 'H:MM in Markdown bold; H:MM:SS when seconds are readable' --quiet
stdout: **2:42:44**
